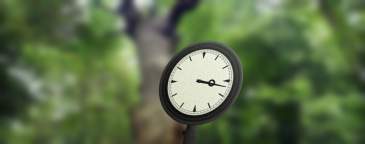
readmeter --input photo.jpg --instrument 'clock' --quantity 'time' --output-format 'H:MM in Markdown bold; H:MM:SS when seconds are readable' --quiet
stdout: **3:17**
